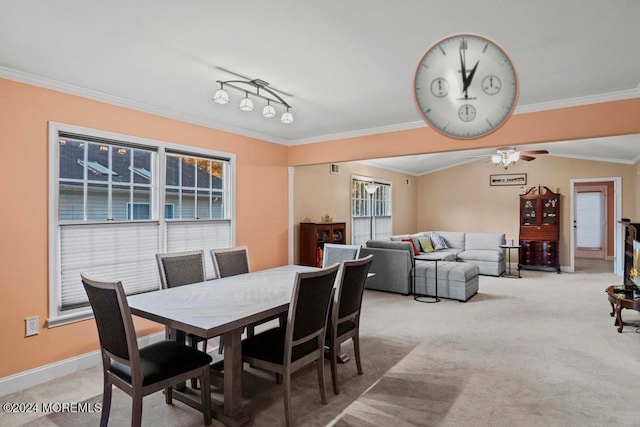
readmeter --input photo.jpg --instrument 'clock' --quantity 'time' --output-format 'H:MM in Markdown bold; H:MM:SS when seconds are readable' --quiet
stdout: **12:59**
